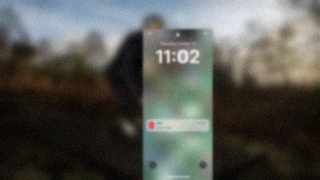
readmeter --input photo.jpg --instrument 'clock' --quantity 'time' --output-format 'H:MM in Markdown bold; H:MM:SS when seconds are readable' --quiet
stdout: **11:02**
